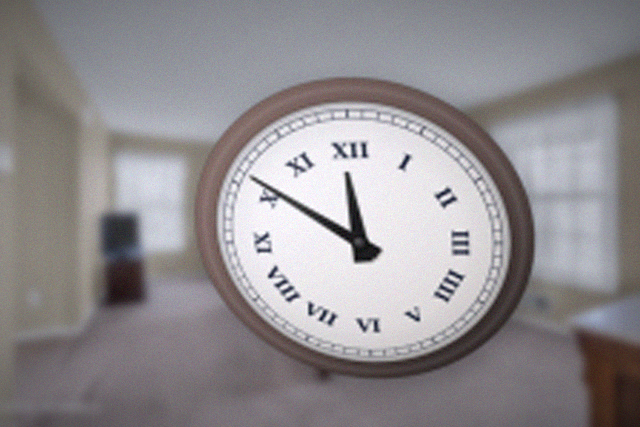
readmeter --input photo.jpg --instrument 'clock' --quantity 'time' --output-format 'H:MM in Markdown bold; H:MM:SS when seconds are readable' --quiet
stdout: **11:51**
